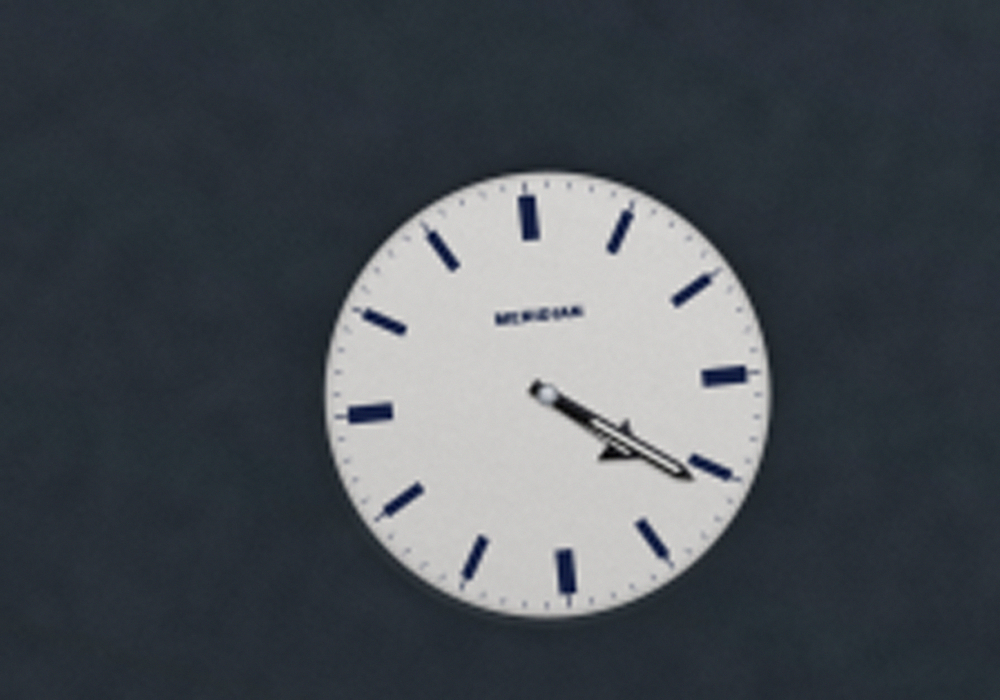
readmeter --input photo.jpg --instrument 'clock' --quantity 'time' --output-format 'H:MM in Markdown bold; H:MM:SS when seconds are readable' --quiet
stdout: **4:21**
